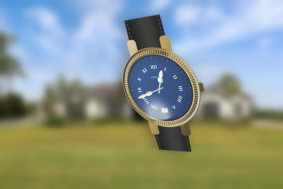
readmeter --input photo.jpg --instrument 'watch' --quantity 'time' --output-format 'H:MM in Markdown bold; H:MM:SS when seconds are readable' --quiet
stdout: **12:42**
